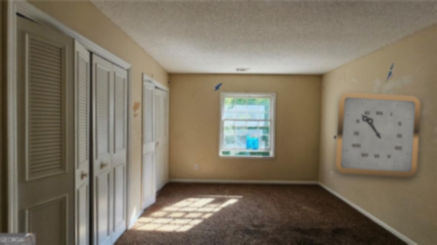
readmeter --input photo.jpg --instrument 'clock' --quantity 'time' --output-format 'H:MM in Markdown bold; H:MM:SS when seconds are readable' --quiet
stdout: **10:53**
